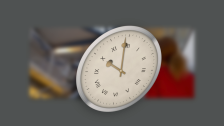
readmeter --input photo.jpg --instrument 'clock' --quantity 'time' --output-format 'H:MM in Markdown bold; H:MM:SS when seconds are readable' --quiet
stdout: **9:59**
